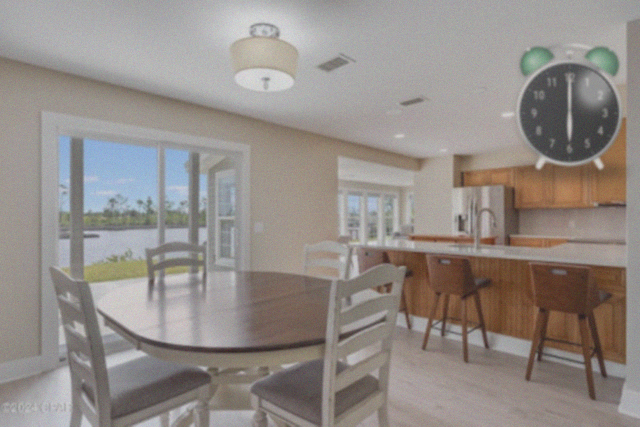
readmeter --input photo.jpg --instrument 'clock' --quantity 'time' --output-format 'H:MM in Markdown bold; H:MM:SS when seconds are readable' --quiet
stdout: **6:00**
